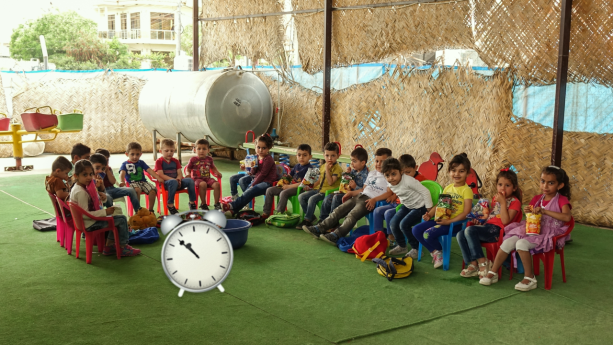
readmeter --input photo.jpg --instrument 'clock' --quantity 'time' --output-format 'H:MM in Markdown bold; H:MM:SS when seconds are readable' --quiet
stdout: **10:53**
